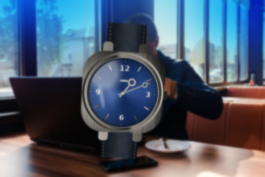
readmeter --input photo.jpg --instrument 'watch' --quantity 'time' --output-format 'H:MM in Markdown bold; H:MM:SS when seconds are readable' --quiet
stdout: **1:11**
